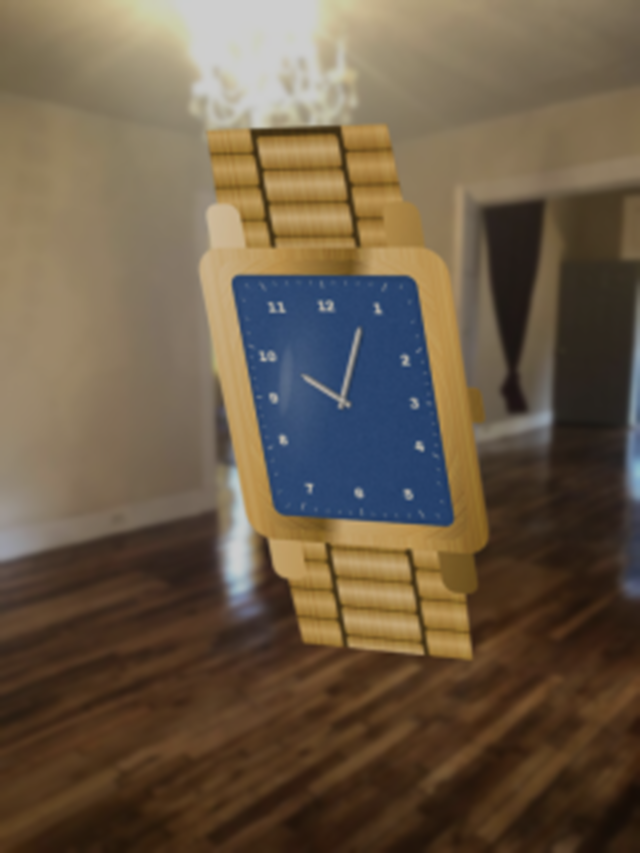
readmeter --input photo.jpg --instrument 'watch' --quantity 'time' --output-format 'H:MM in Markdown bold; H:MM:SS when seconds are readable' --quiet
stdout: **10:04**
